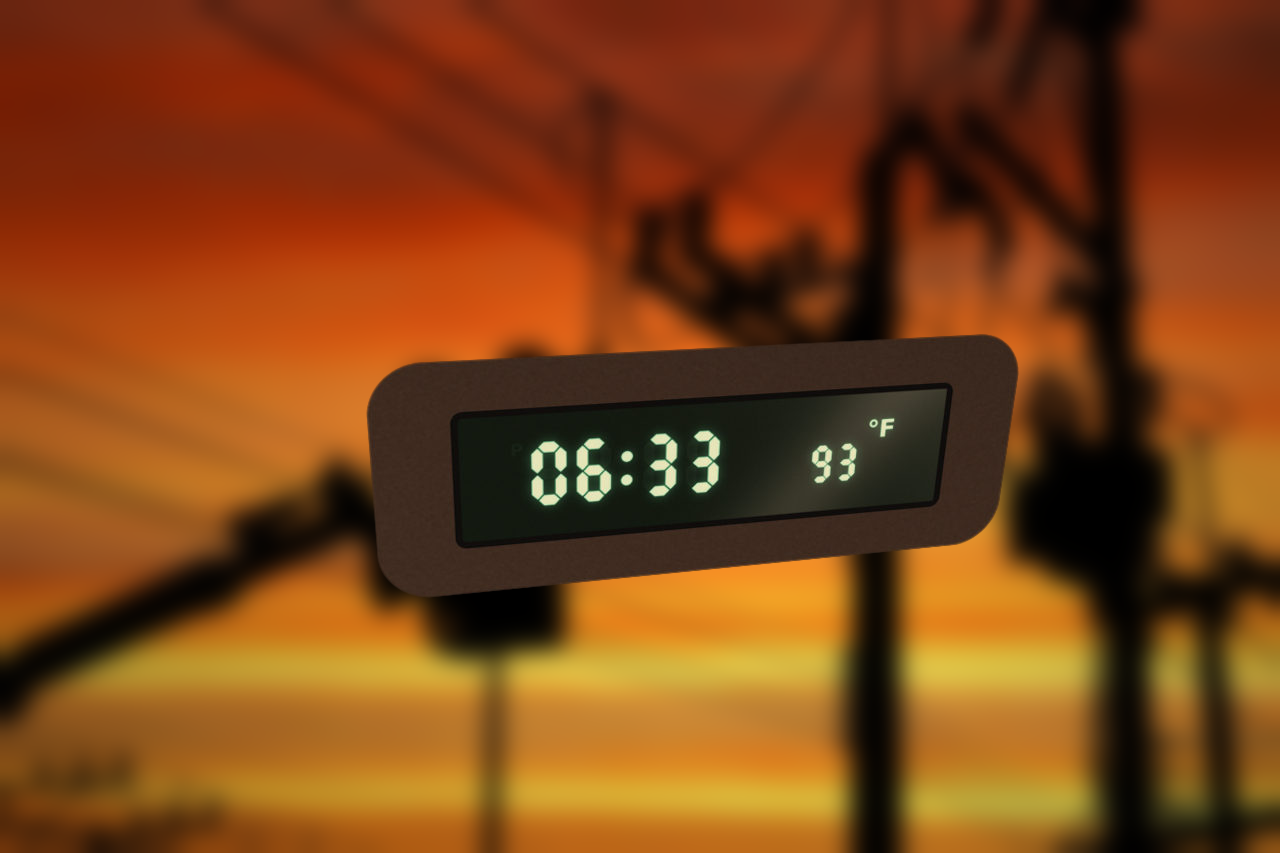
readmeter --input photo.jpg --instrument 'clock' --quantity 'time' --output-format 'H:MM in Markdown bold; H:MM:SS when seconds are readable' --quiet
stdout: **6:33**
